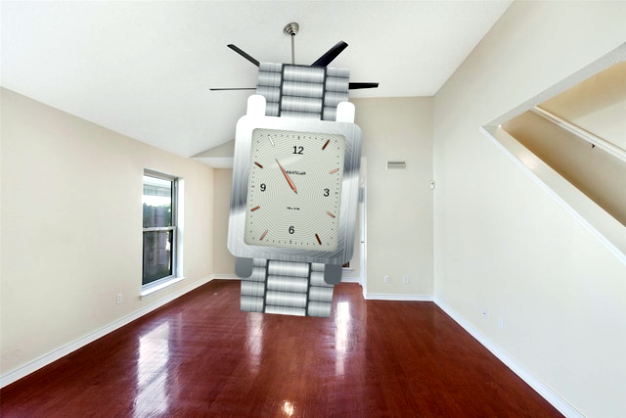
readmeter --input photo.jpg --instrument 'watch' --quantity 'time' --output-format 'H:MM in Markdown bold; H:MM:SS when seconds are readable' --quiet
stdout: **10:54**
